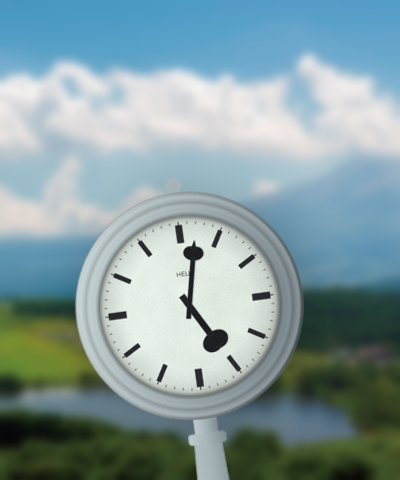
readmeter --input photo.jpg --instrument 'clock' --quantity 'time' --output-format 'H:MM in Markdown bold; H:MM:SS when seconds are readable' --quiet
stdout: **5:02**
